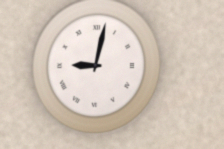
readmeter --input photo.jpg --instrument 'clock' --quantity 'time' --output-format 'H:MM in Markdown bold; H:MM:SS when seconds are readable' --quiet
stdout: **9:02**
